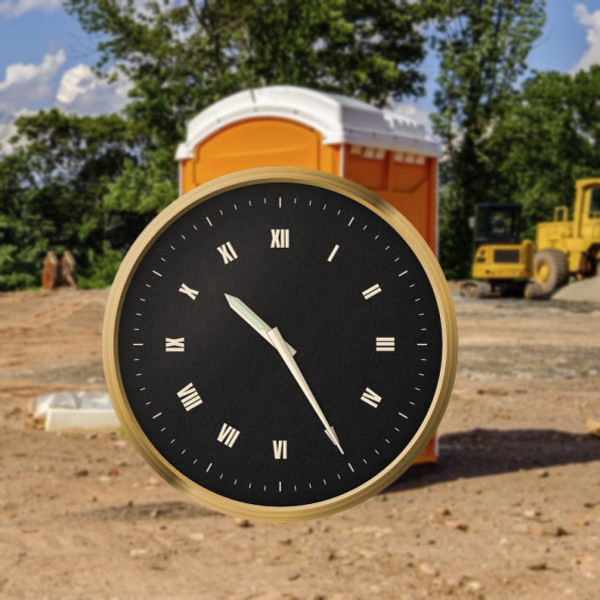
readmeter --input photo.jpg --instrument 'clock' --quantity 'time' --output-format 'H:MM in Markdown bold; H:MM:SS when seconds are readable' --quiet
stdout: **10:25**
